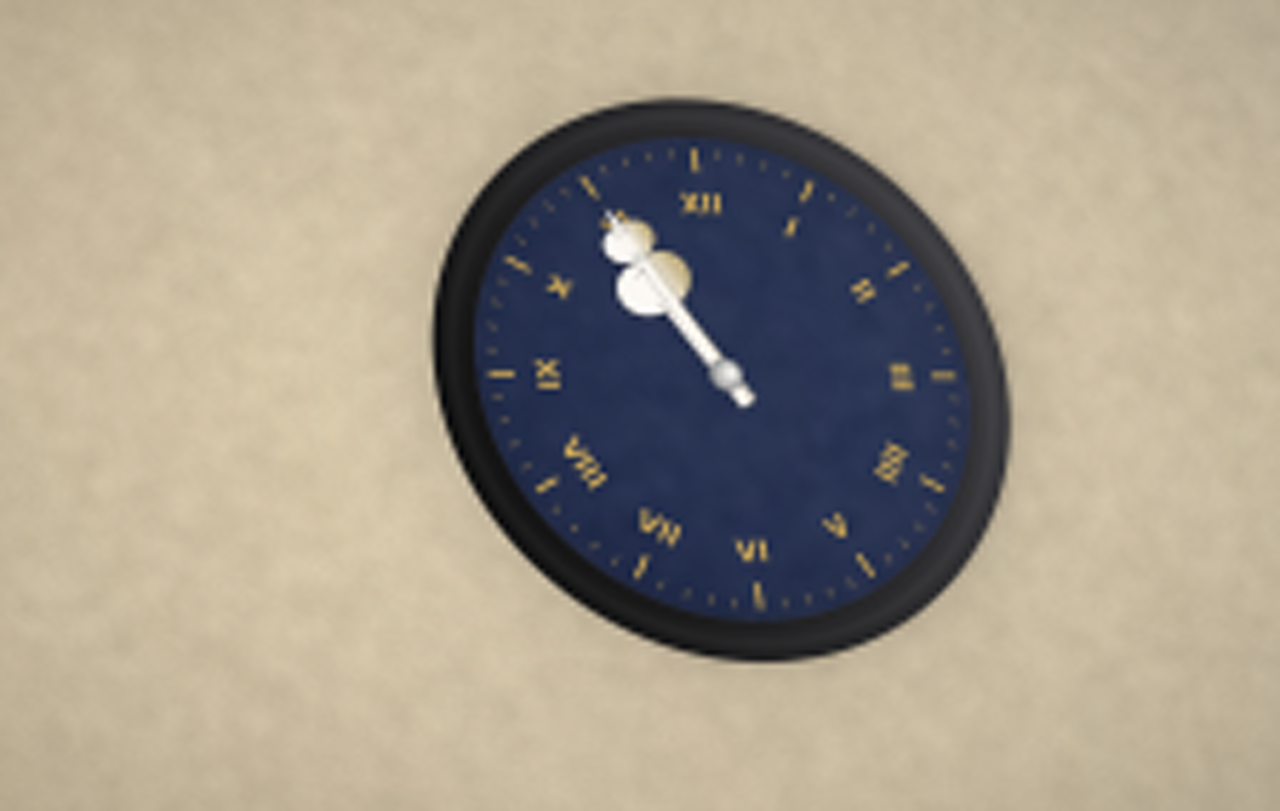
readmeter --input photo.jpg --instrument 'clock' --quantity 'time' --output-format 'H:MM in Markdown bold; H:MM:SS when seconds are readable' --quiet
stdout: **10:55**
